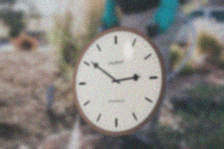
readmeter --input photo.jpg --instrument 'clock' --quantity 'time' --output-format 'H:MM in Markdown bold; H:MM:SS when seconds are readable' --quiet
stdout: **2:51**
